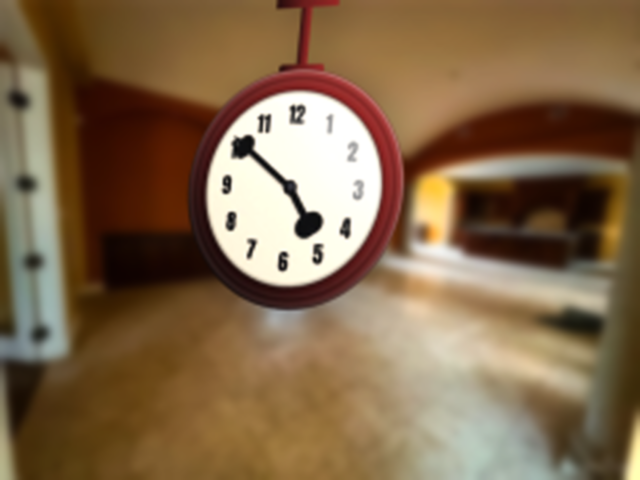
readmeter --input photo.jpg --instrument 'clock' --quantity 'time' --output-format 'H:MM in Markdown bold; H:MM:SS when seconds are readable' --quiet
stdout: **4:51**
